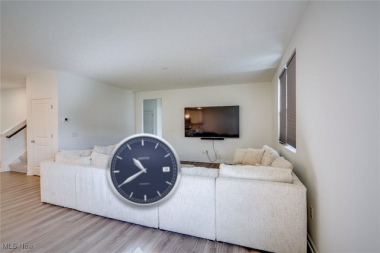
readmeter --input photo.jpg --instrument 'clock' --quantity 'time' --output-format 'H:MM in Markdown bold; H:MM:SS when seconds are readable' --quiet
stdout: **10:40**
